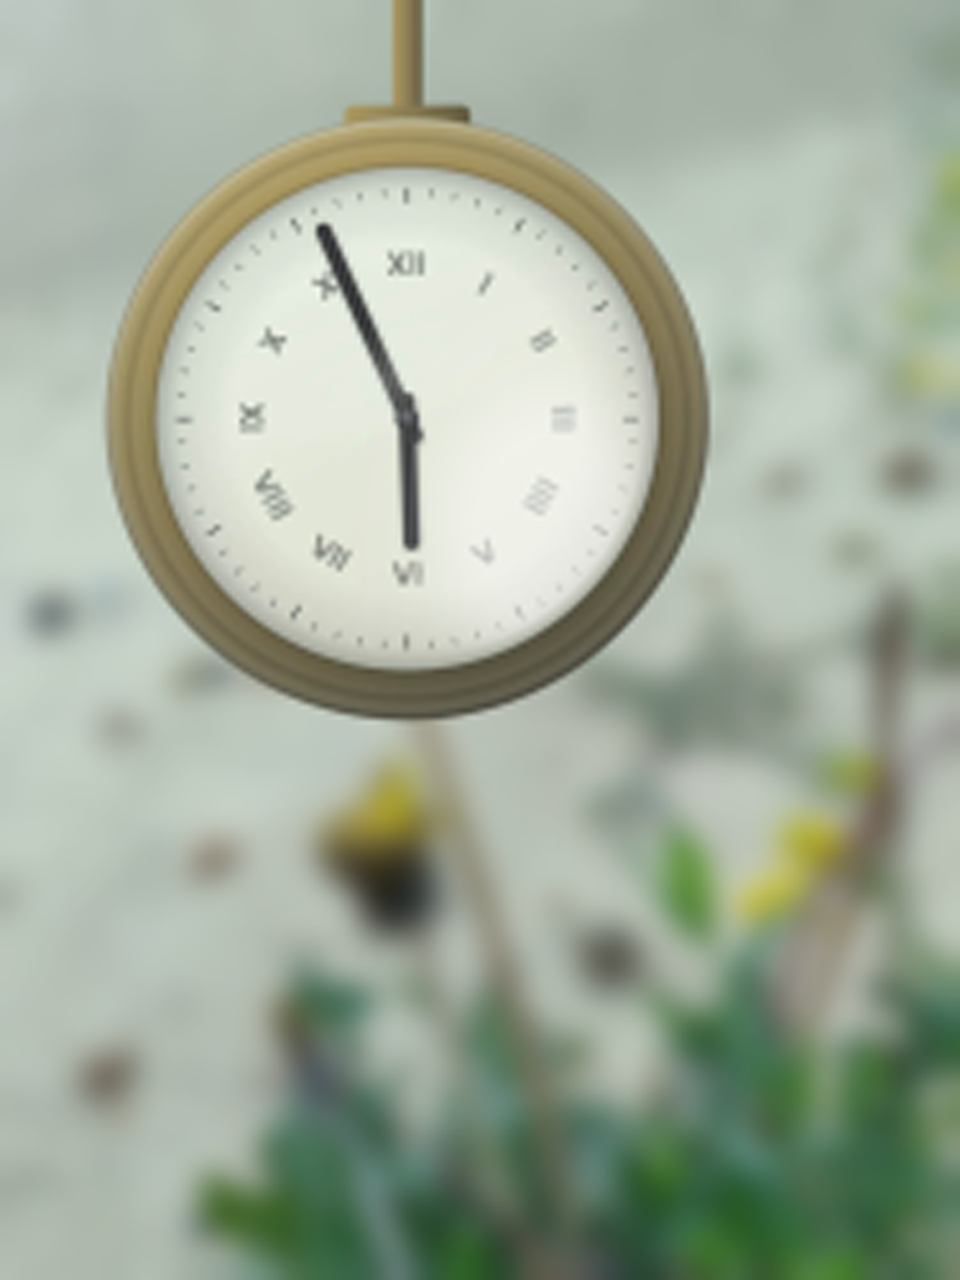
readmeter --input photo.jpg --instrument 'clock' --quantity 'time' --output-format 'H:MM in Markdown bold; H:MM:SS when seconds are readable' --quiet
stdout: **5:56**
